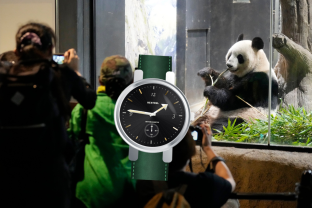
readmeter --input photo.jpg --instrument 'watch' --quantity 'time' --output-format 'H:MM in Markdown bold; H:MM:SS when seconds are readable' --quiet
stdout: **1:46**
